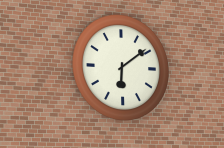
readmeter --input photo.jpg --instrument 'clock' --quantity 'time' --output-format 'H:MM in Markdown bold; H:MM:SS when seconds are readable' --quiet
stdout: **6:09**
